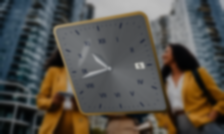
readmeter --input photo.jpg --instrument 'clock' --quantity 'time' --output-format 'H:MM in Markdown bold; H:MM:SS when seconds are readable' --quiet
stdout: **10:43**
